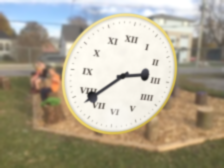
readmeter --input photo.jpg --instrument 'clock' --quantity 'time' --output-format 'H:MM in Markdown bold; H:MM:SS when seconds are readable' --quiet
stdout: **2:38**
